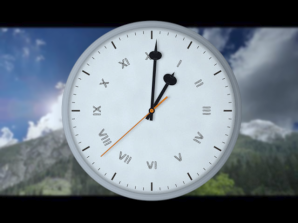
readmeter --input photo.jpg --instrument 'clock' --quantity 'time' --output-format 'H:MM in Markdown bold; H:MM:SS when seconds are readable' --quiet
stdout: **1:00:38**
